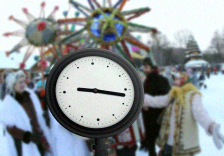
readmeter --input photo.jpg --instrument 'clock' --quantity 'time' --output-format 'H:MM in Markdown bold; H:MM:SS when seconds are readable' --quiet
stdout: **9:17**
